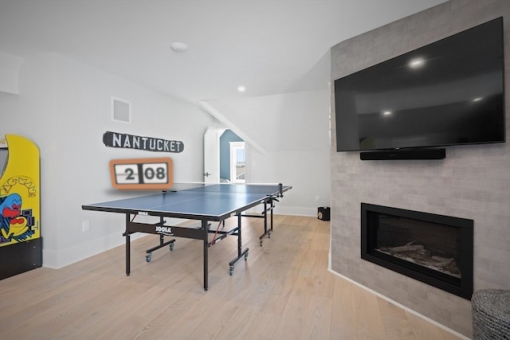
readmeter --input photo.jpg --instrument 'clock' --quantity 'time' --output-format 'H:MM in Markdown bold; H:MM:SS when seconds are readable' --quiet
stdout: **2:08**
